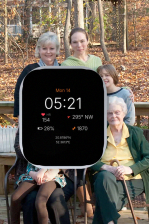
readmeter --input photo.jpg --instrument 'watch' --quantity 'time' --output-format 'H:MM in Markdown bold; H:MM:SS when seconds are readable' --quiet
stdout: **5:21**
